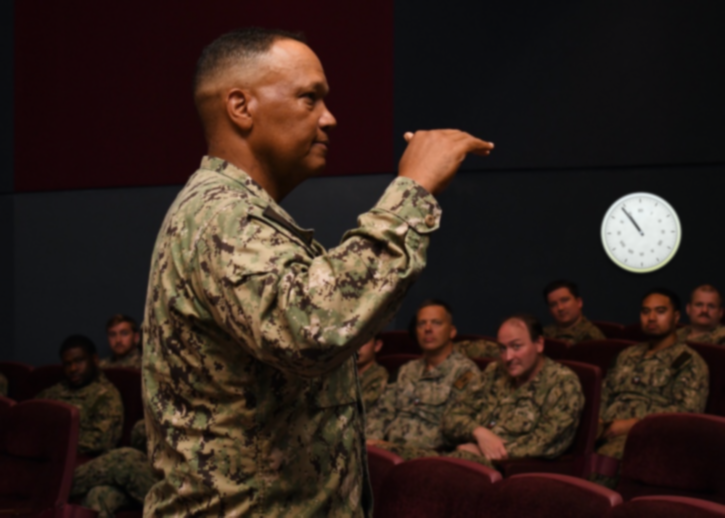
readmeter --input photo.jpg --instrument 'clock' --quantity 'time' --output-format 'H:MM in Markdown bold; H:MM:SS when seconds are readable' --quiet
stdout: **10:54**
